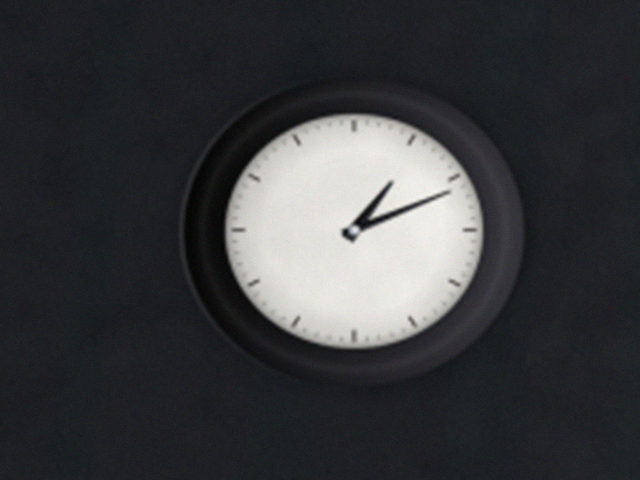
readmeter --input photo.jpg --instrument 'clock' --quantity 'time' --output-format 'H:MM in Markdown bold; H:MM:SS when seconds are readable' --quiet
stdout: **1:11**
